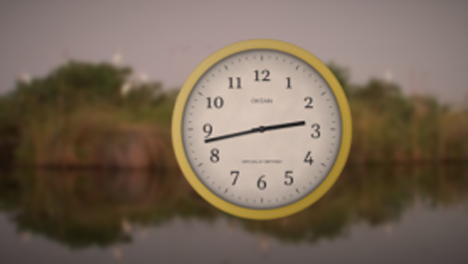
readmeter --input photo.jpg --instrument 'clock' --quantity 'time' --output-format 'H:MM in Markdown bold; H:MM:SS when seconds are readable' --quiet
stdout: **2:43**
